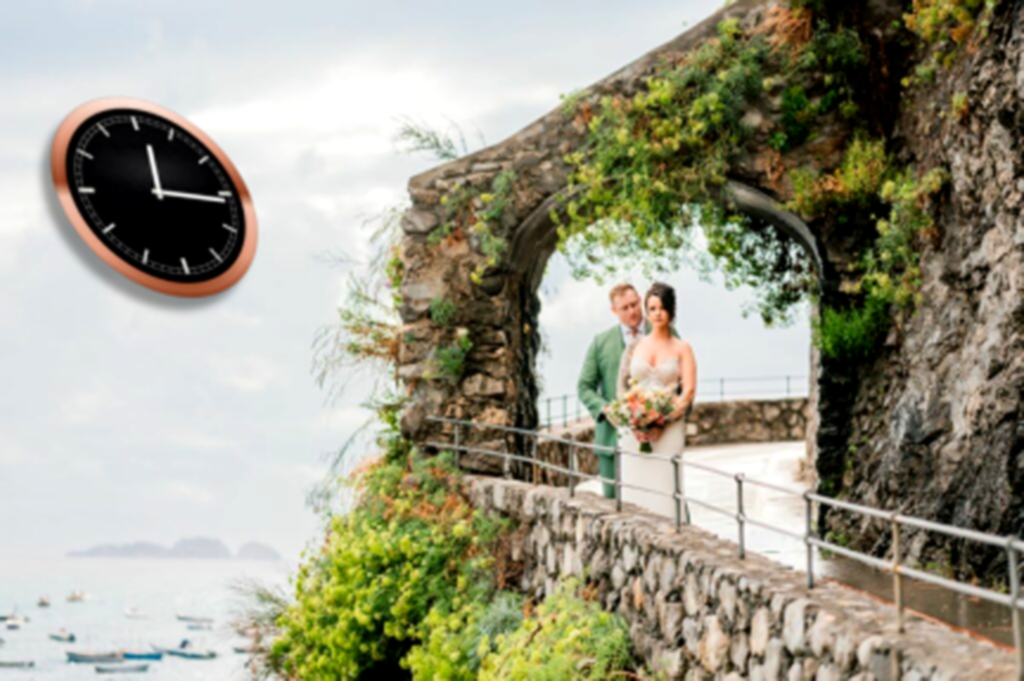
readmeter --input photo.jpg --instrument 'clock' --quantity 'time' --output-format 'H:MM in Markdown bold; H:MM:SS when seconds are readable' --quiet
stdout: **12:16**
